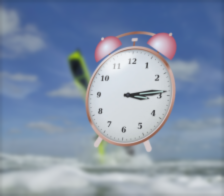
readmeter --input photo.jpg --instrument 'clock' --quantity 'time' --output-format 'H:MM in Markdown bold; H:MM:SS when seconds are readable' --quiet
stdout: **3:14**
